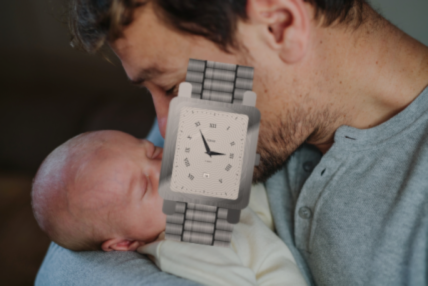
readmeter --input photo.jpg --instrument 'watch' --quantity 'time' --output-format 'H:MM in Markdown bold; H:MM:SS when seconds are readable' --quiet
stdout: **2:55**
